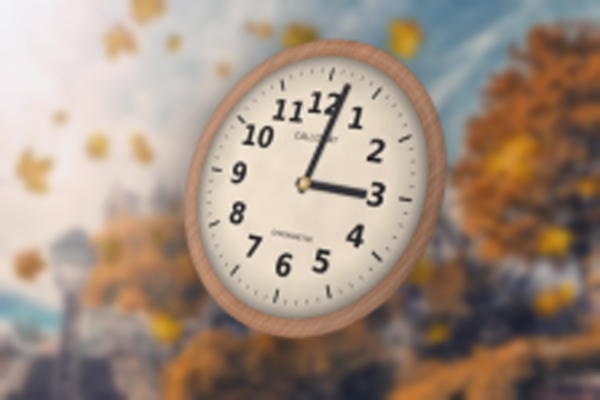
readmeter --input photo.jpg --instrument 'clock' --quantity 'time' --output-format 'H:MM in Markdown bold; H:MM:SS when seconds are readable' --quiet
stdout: **3:02**
